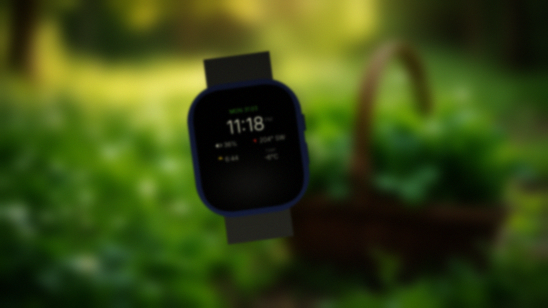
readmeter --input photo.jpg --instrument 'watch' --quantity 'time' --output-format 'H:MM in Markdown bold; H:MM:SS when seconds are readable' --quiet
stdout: **11:18**
